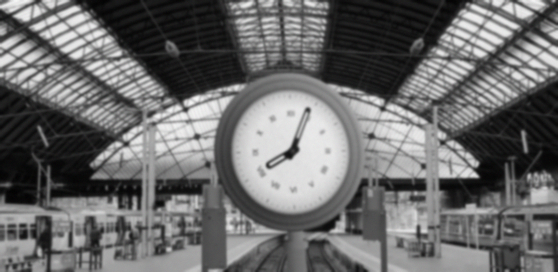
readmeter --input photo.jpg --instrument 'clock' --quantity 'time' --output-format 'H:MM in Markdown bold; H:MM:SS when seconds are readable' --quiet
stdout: **8:04**
